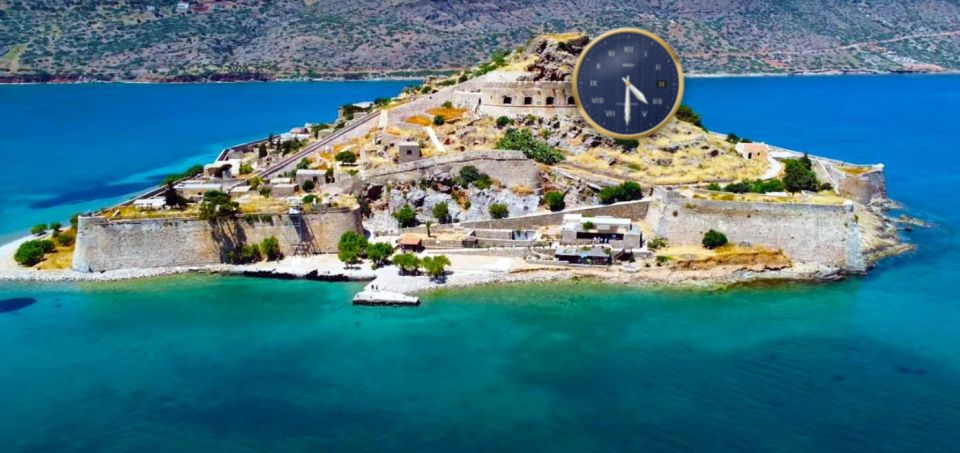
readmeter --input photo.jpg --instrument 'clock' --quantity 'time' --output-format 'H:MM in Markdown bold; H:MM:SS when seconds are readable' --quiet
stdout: **4:30**
